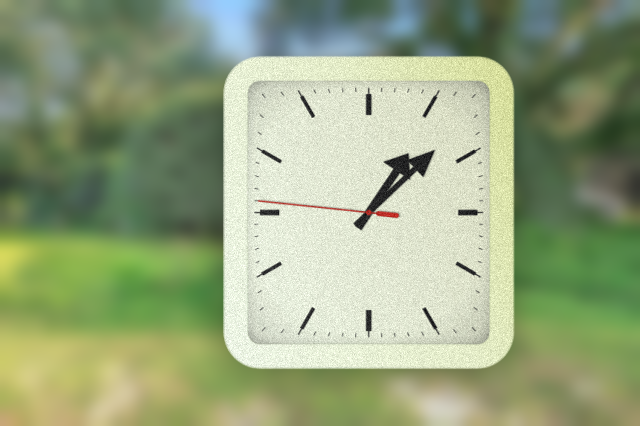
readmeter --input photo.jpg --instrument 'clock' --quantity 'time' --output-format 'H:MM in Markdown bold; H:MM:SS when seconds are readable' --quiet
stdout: **1:07:46**
